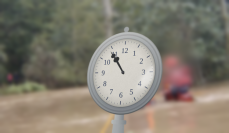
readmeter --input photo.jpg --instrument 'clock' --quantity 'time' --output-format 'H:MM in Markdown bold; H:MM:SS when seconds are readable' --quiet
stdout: **10:54**
